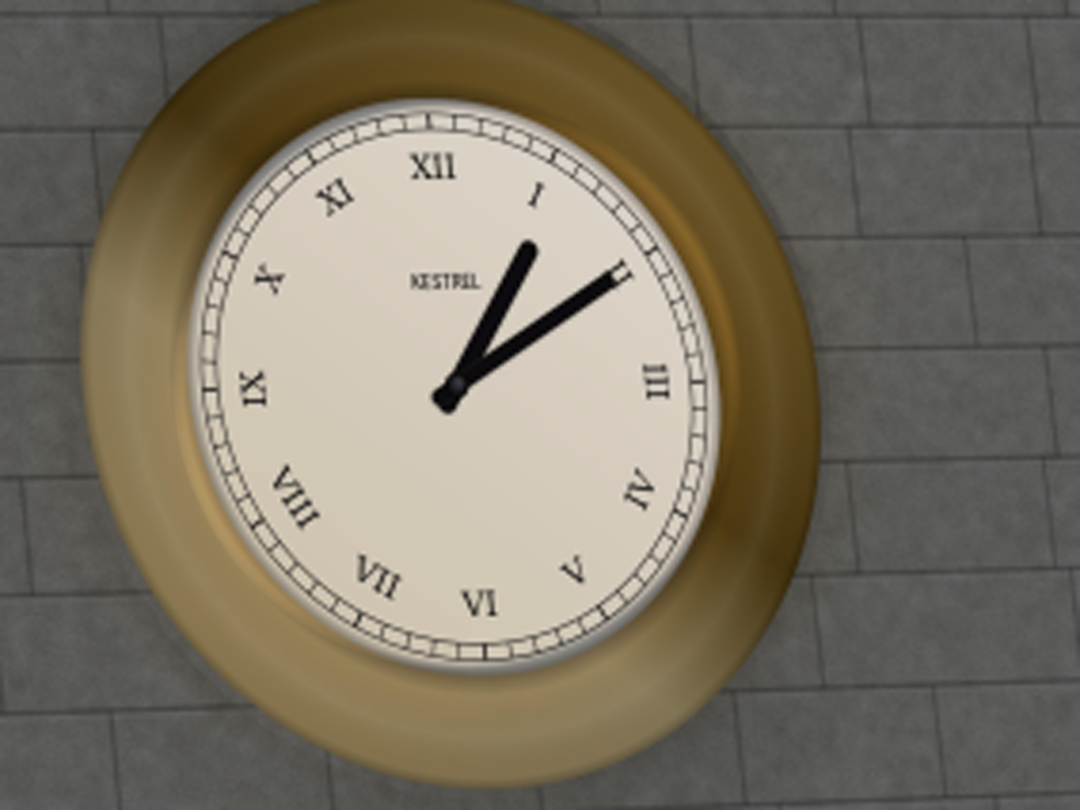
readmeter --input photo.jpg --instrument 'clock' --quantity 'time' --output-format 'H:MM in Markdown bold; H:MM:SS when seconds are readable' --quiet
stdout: **1:10**
